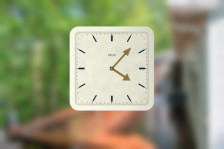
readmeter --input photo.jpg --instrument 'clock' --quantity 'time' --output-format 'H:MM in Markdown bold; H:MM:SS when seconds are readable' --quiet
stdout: **4:07**
